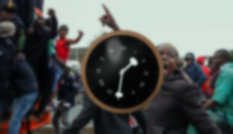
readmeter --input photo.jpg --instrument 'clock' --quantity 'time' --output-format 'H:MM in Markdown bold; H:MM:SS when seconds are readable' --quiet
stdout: **1:31**
